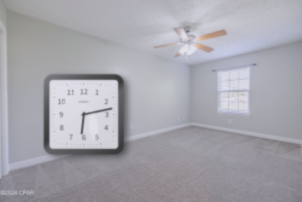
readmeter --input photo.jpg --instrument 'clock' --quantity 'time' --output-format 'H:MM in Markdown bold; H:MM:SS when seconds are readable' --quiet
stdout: **6:13**
